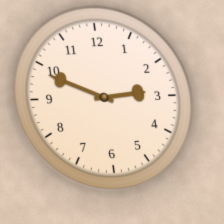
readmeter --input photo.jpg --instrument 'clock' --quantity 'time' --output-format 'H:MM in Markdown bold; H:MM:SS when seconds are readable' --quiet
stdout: **2:49**
